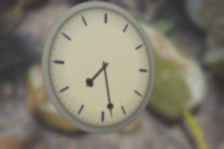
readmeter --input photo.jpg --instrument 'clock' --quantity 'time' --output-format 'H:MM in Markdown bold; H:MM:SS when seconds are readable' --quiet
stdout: **7:28**
